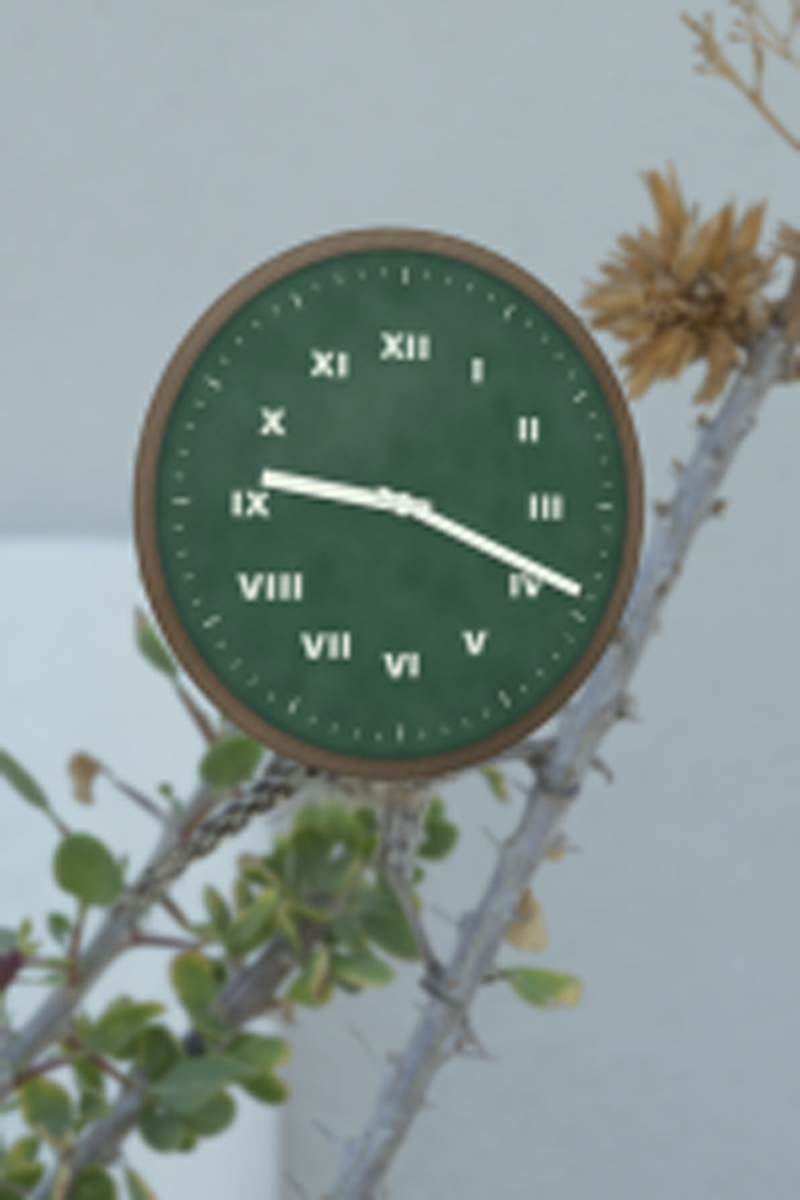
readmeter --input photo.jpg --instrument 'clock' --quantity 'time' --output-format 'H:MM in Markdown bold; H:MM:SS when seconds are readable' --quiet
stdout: **9:19**
